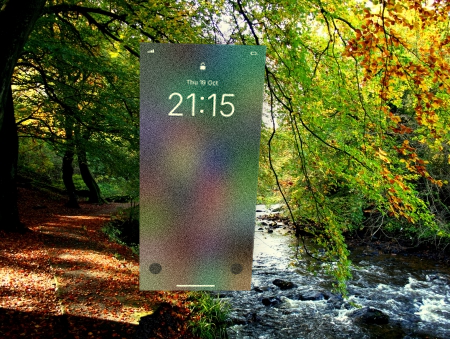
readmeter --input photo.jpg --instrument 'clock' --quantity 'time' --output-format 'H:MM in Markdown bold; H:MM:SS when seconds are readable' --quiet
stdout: **21:15**
